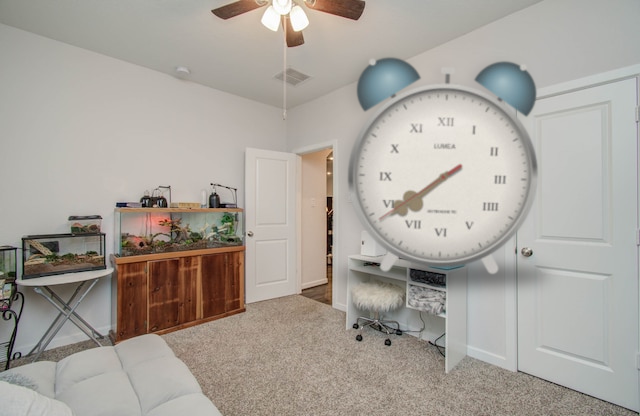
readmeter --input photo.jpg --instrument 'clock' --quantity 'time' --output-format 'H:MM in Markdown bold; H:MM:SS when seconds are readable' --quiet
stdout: **7:38:39**
